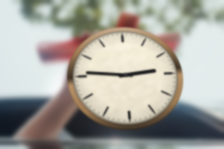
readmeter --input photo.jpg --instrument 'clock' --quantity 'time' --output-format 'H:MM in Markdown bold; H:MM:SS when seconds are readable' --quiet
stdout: **2:46**
